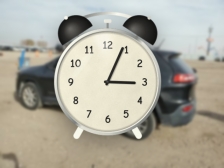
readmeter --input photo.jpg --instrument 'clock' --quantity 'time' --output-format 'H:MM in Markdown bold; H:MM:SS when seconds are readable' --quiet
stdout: **3:04**
